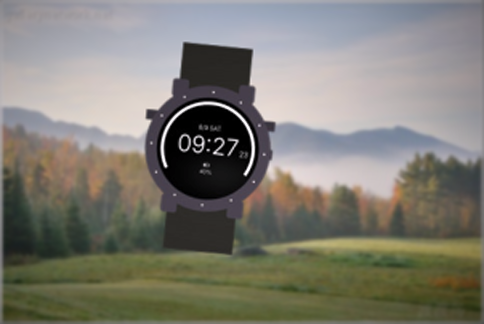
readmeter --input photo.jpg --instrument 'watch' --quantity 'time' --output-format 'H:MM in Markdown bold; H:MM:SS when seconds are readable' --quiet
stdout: **9:27**
